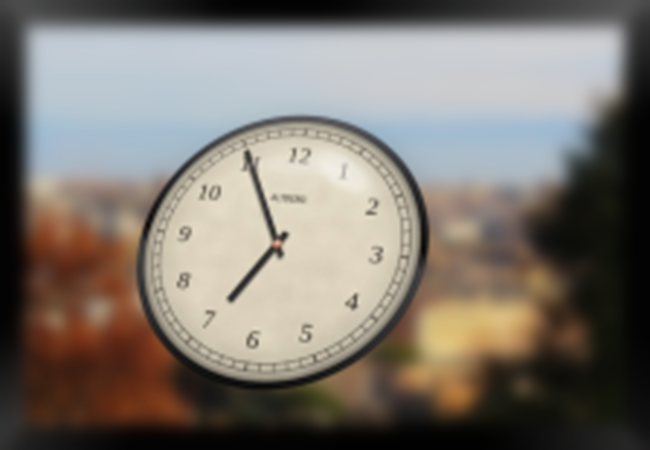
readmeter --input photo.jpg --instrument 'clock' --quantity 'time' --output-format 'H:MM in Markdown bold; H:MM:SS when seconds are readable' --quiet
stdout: **6:55**
